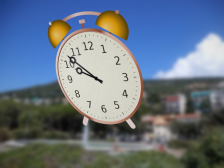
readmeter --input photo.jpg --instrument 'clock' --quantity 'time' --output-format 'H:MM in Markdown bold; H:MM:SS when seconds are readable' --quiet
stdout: **9:52**
